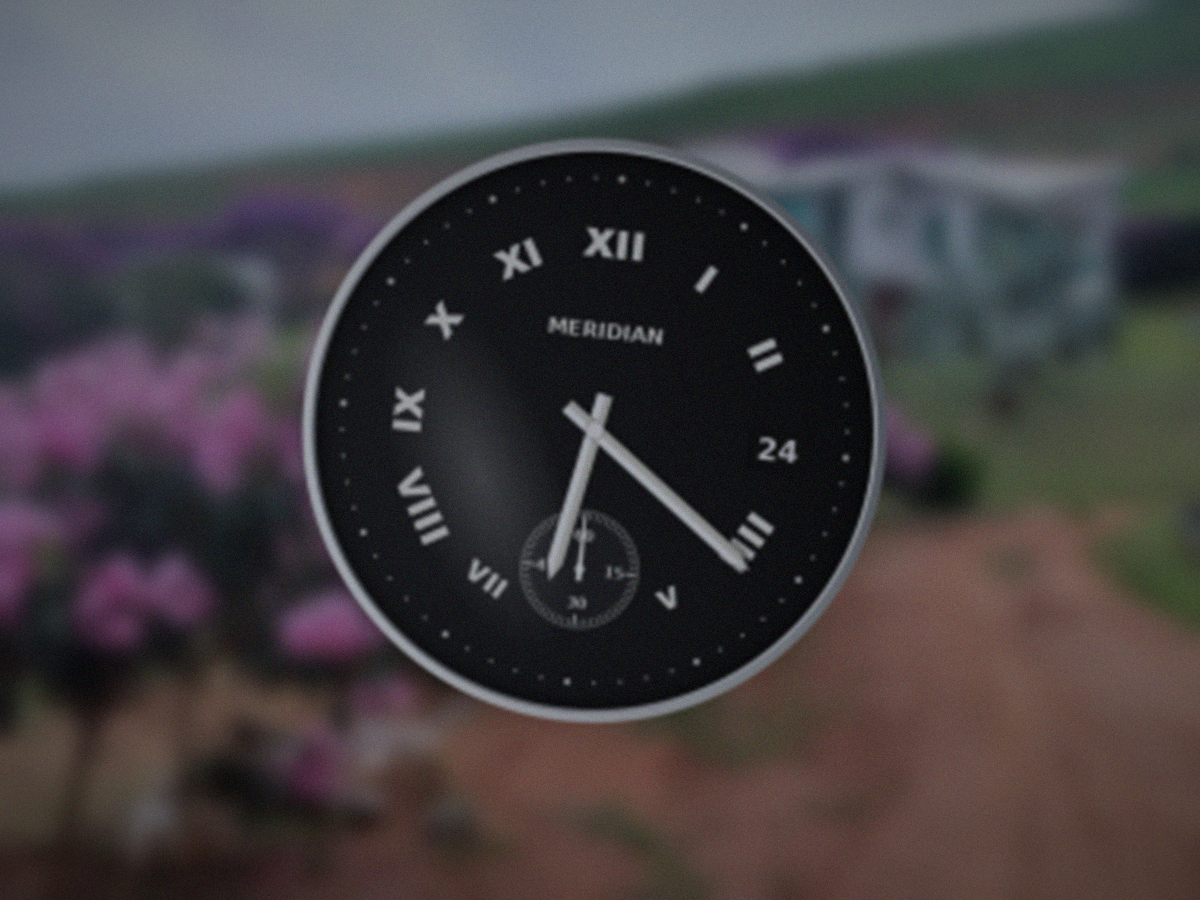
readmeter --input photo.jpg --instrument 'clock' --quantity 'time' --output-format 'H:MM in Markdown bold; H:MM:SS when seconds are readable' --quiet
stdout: **6:21**
